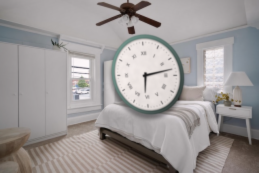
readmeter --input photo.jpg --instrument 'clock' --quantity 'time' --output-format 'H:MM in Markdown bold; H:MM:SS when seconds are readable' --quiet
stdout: **6:13**
